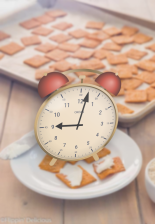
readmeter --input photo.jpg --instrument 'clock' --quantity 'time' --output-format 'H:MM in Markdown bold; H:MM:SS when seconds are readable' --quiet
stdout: **9:02**
